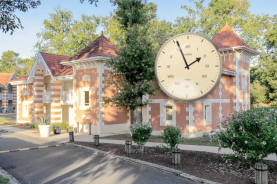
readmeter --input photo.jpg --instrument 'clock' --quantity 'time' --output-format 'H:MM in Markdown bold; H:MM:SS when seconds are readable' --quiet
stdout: **1:56**
